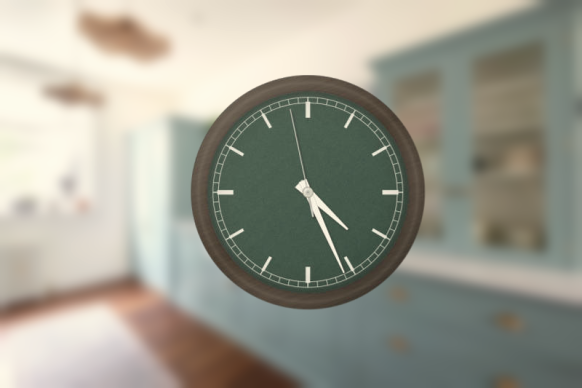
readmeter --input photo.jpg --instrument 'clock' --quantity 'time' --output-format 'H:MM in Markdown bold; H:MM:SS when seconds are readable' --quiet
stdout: **4:25:58**
